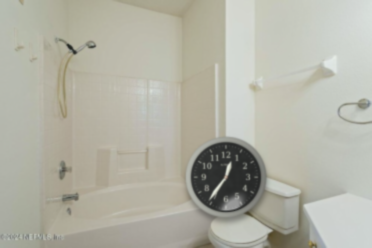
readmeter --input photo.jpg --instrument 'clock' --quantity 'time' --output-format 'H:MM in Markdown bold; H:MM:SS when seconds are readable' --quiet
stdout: **12:36**
